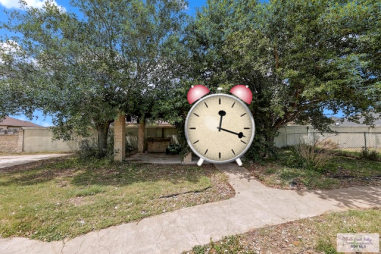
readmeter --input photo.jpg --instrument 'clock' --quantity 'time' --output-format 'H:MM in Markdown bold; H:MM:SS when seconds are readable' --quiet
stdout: **12:18**
